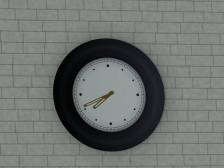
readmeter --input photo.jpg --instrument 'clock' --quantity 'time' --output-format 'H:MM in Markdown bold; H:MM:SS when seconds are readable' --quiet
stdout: **7:41**
